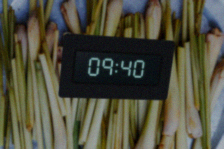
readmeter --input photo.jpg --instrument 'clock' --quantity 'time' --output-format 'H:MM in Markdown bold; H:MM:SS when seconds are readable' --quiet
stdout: **9:40**
